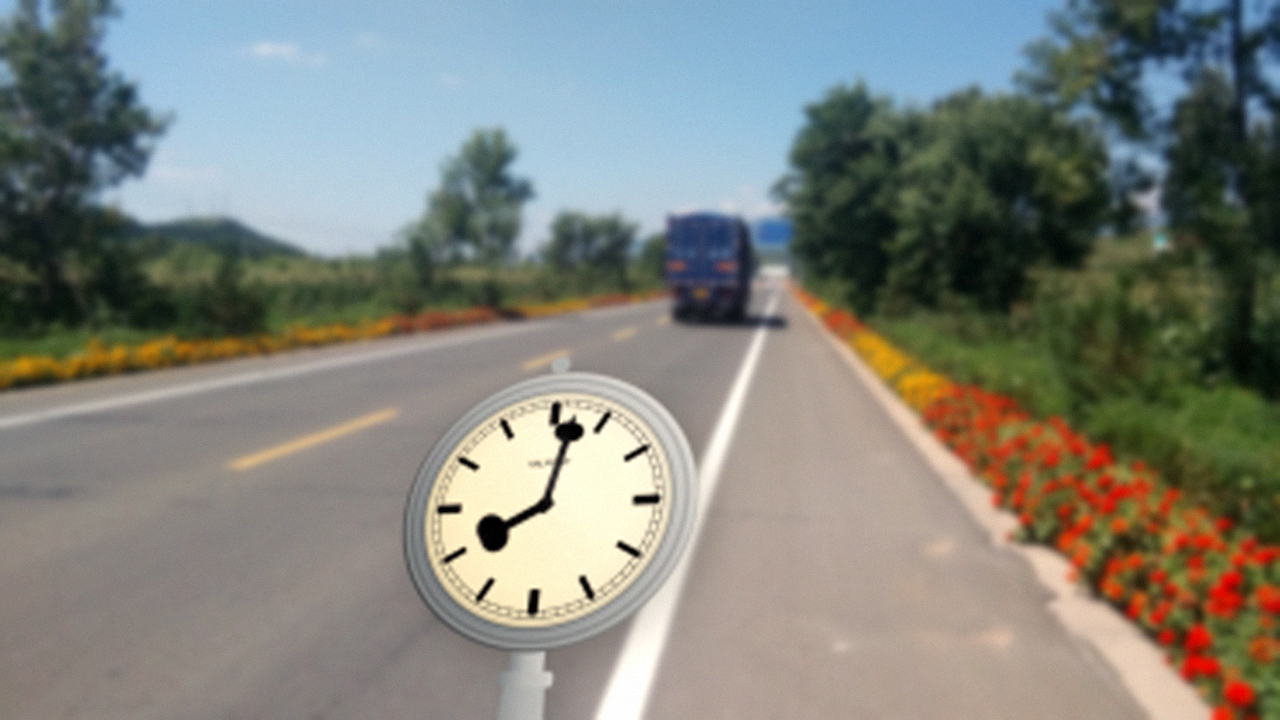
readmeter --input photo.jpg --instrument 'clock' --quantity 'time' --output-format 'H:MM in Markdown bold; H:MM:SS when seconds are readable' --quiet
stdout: **8:02**
